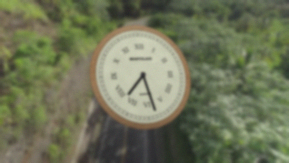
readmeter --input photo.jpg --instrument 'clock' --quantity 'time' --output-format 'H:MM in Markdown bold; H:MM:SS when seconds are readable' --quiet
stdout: **7:28**
